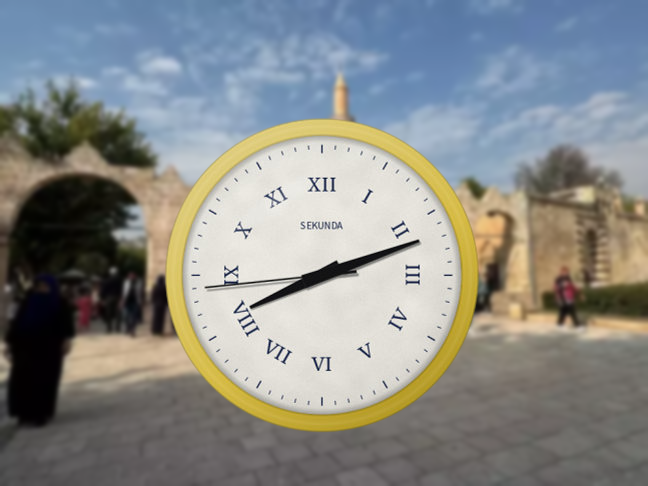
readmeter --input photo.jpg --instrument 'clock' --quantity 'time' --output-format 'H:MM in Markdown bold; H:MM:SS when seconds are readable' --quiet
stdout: **8:11:44**
